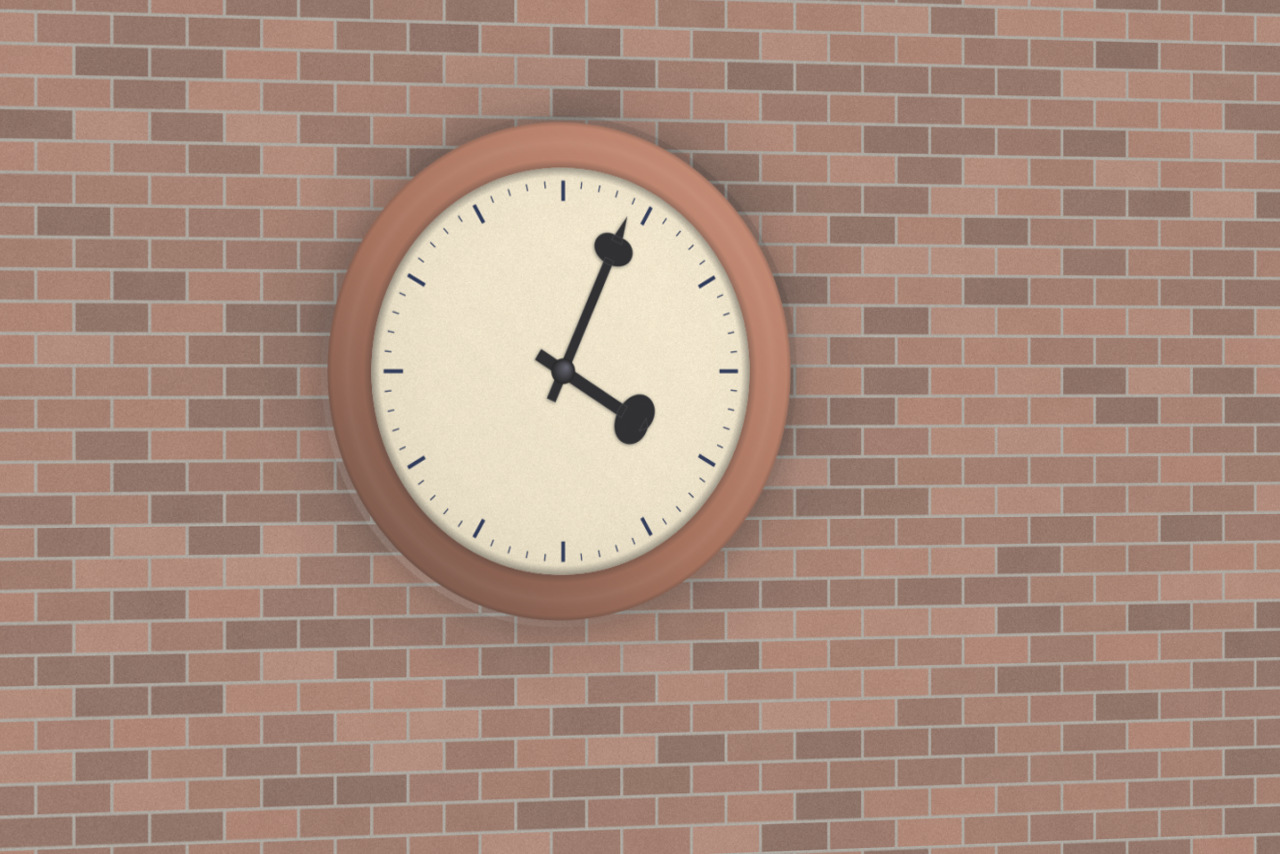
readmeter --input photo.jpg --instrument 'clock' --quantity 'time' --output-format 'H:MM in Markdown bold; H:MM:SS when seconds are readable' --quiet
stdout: **4:04**
